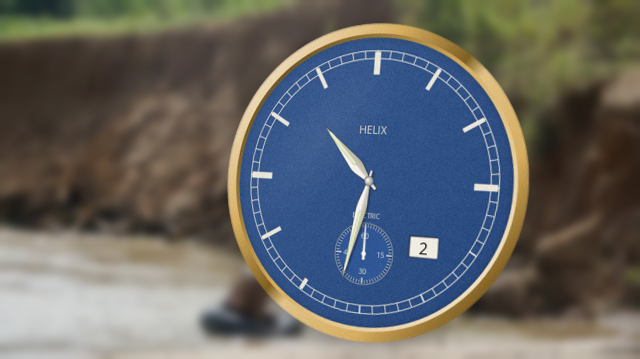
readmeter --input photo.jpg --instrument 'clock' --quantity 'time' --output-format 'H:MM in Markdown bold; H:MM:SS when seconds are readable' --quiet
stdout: **10:32**
